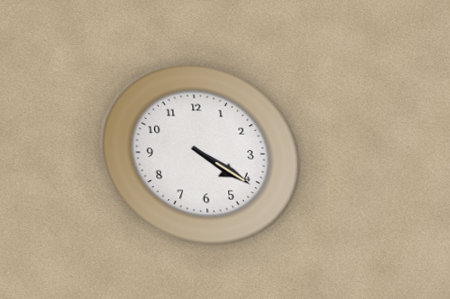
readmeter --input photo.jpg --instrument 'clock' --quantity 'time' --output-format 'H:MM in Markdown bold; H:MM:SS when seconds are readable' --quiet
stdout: **4:21**
